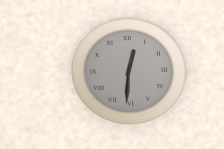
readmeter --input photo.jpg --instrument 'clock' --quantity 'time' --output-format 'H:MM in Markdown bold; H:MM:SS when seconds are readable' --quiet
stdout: **12:31**
